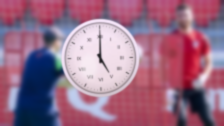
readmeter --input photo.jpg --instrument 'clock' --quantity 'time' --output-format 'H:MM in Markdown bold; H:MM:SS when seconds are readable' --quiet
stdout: **5:00**
